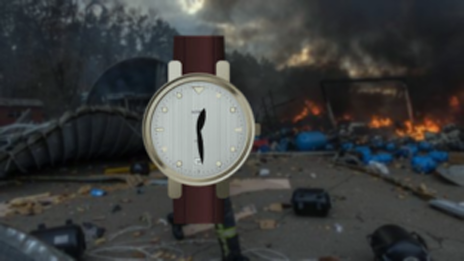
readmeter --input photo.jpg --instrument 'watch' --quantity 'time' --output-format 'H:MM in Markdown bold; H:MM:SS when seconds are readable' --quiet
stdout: **12:29**
